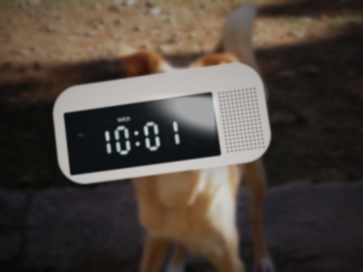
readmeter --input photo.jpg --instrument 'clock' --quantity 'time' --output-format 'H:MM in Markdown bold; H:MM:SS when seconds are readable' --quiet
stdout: **10:01**
